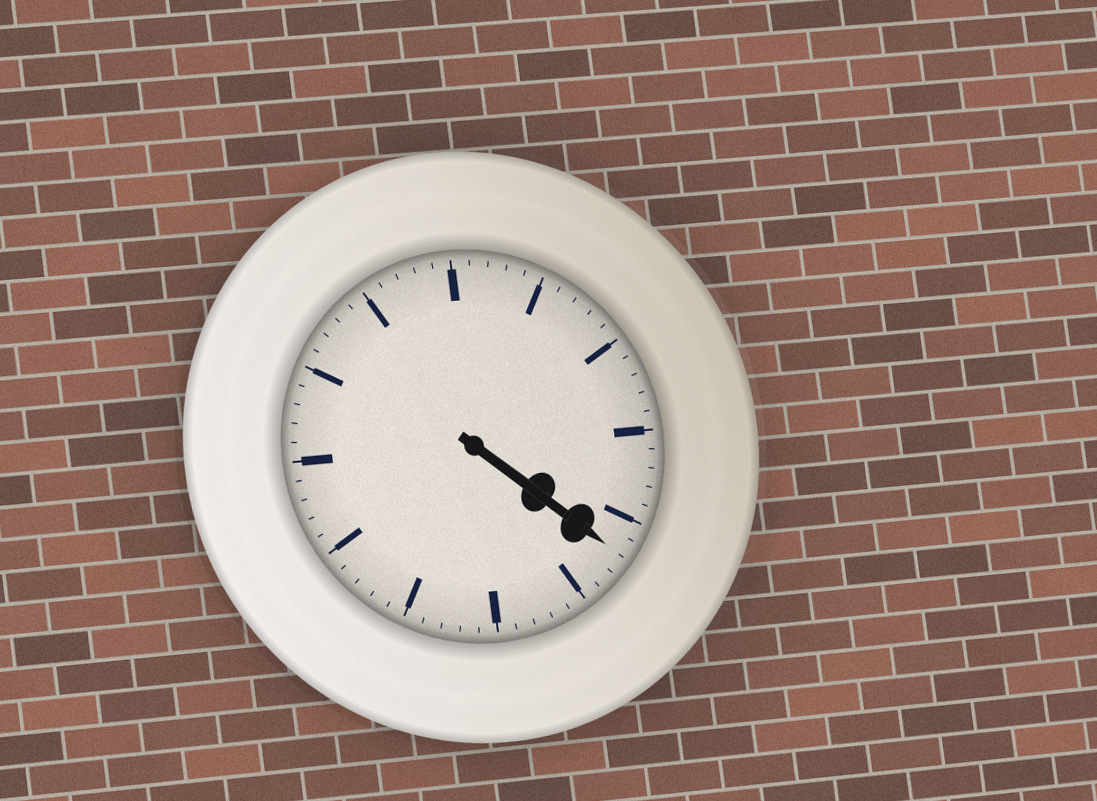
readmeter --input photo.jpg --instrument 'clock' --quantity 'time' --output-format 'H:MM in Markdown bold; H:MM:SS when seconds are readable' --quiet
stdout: **4:22**
